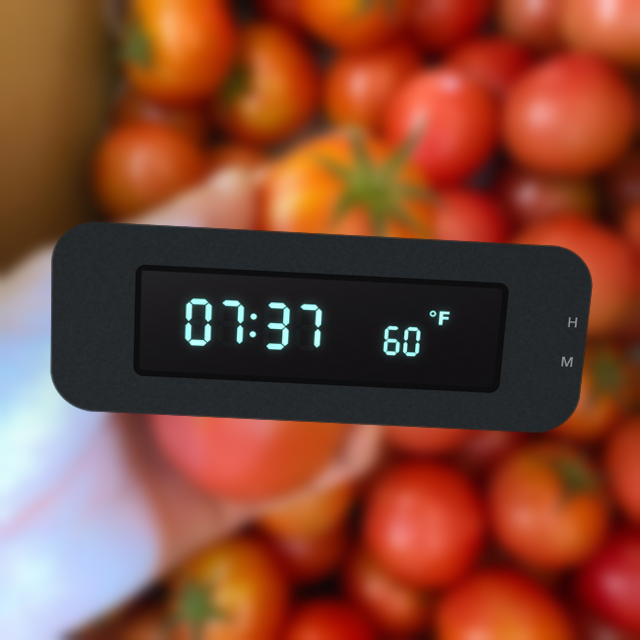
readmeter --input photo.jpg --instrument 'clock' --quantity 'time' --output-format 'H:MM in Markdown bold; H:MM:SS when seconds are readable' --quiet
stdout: **7:37**
